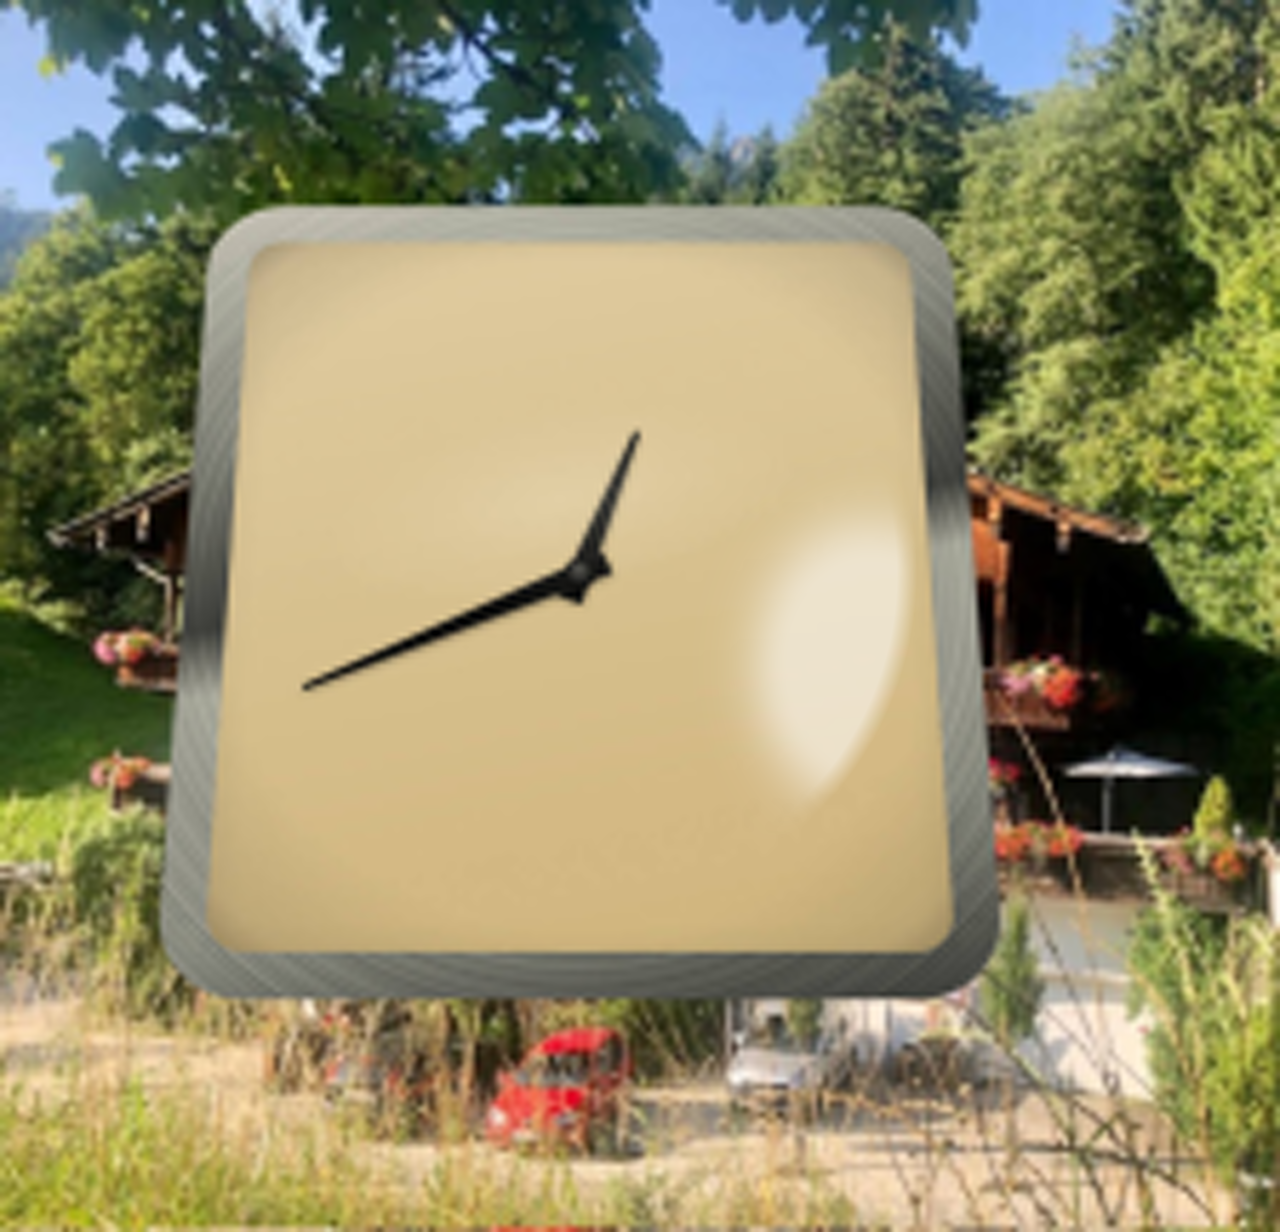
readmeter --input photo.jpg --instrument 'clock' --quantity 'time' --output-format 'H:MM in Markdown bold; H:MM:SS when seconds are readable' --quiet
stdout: **12:41**
